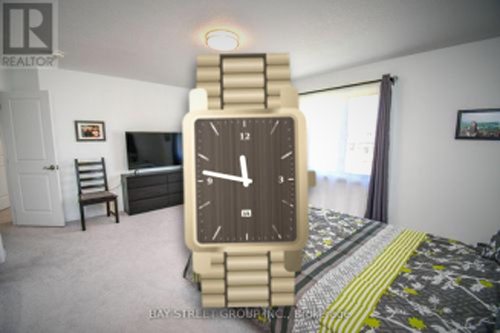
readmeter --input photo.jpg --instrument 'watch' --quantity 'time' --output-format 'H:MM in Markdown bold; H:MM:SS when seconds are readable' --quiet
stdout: **11:47**
